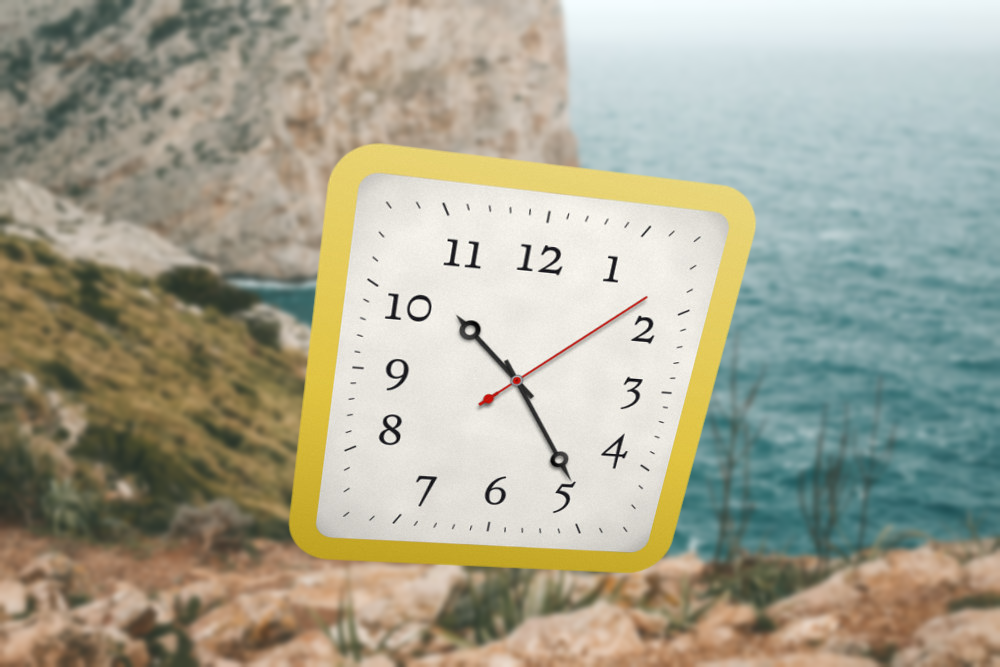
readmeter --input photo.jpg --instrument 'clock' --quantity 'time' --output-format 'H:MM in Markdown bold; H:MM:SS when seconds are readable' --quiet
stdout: **10:24:08**
